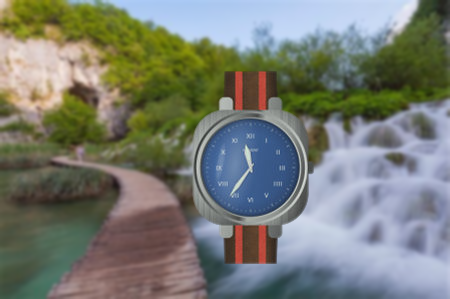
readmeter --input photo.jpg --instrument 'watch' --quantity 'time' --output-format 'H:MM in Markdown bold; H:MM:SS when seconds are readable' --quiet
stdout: **11:36**
